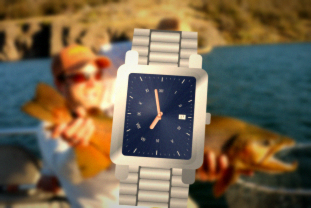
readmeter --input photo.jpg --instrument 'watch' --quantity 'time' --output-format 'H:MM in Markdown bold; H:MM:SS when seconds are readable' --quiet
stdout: **6:58**
